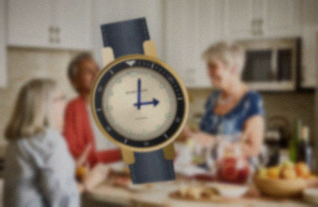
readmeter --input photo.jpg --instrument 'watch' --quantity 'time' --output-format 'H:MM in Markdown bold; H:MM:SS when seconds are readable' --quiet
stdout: **3:02**
